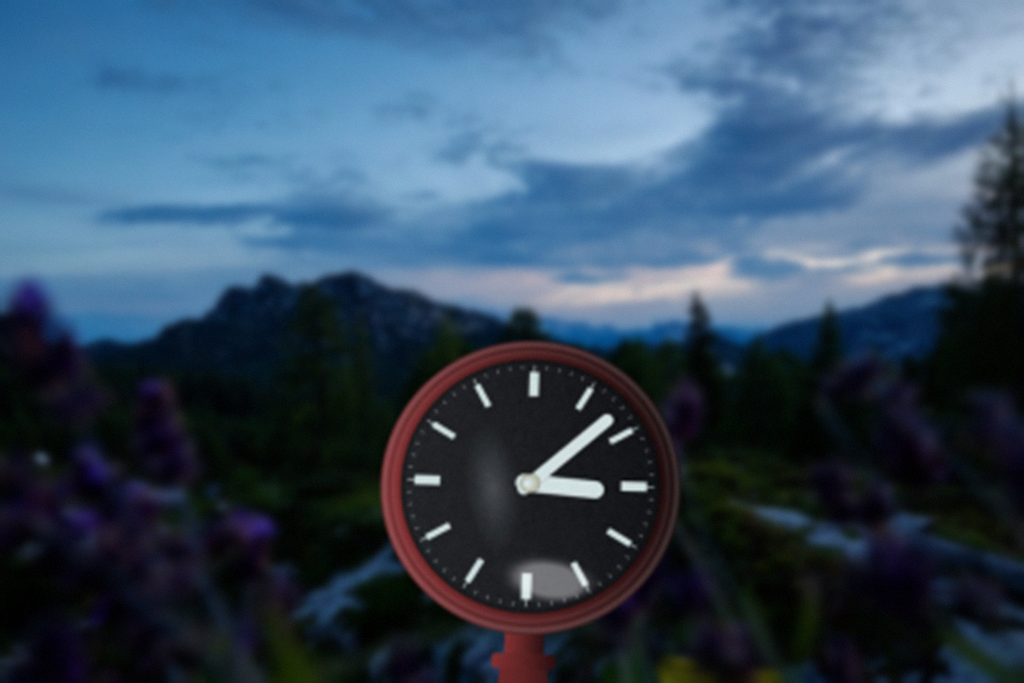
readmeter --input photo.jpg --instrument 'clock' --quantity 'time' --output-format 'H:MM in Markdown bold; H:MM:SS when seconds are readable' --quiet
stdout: **3:08**
